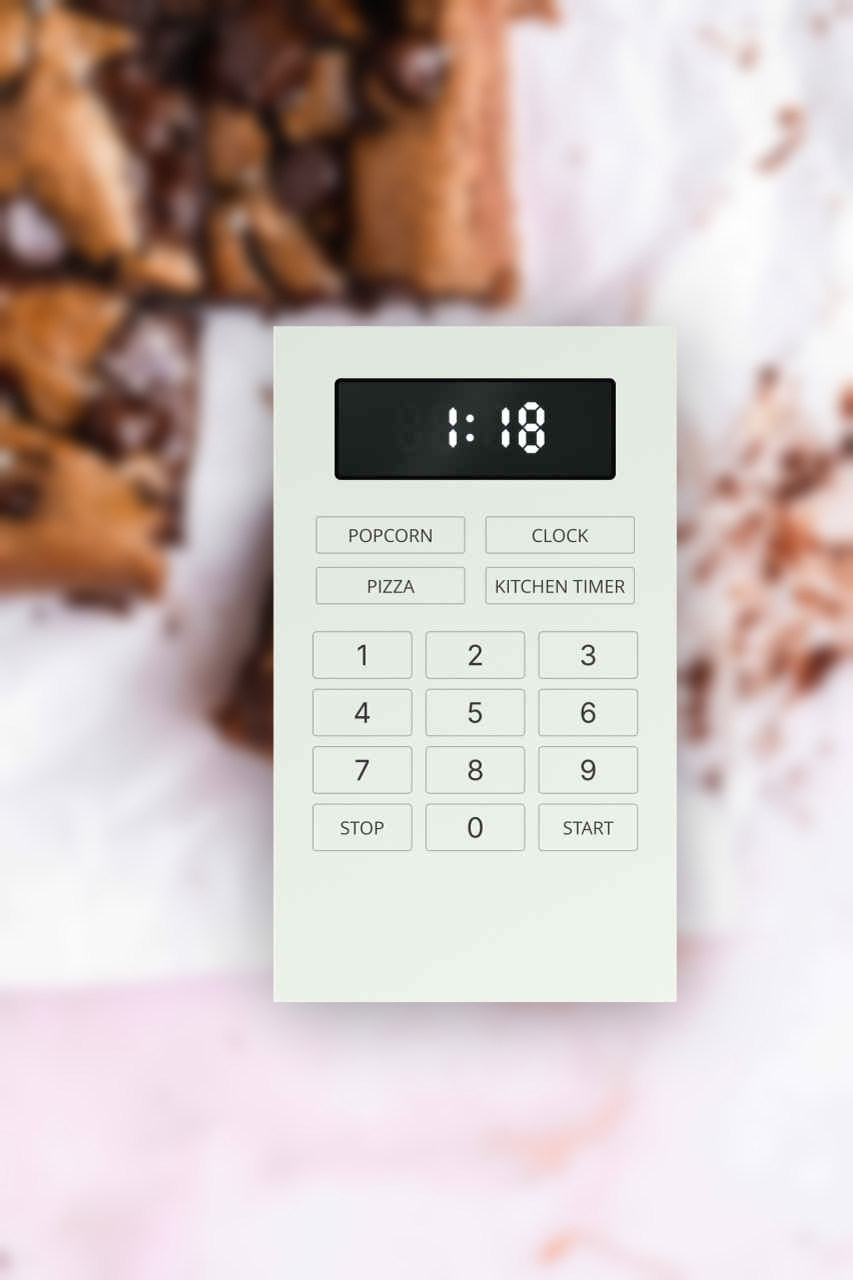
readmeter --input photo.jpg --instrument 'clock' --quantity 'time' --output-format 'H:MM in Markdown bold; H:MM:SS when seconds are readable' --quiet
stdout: **1:18**
